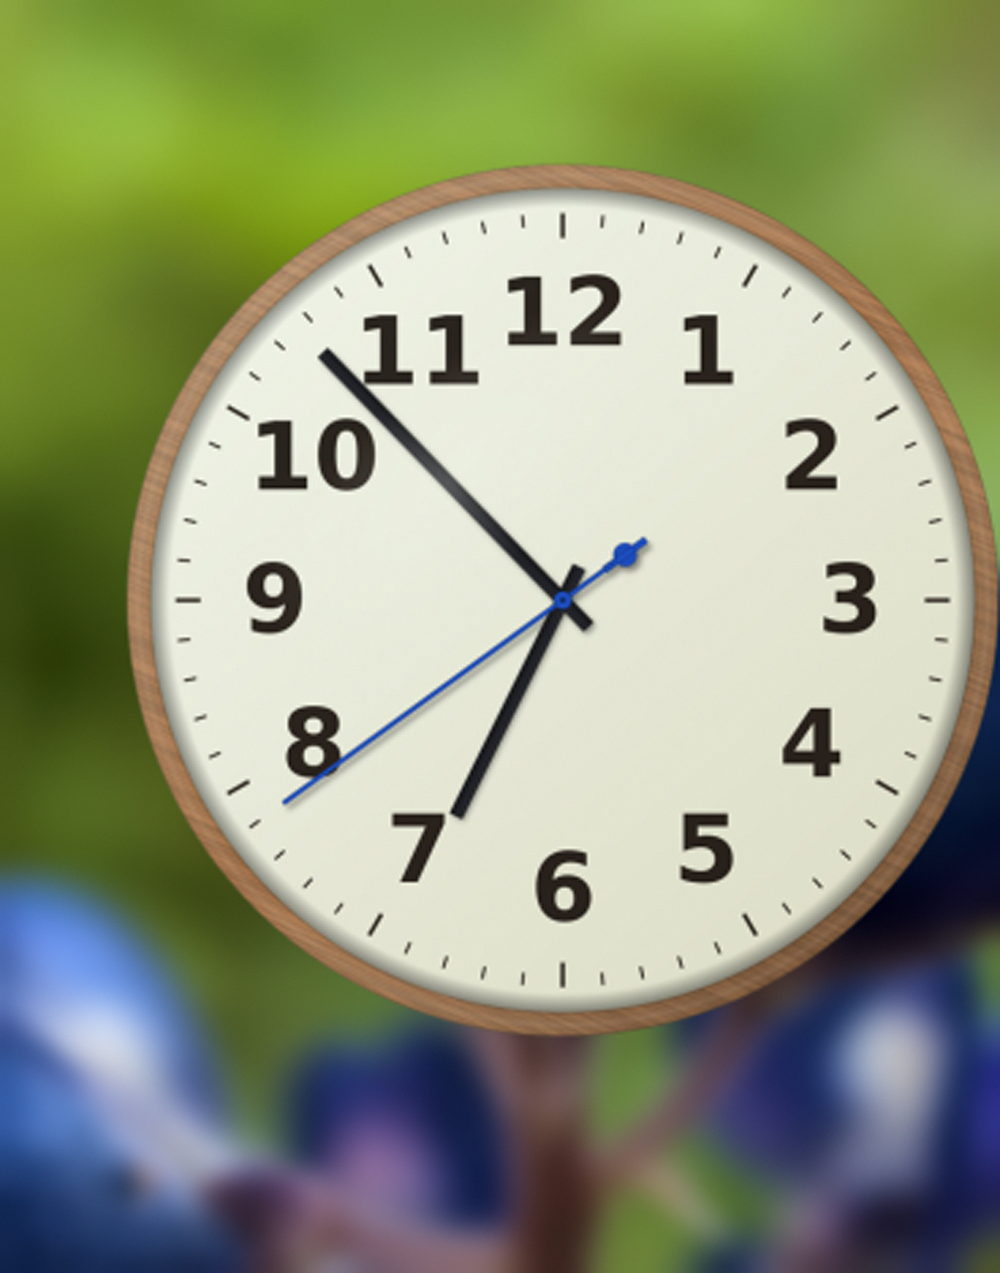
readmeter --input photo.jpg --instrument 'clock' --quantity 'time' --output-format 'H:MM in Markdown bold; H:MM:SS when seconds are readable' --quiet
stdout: **6:52:39**
